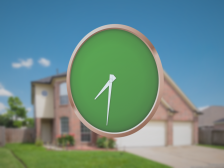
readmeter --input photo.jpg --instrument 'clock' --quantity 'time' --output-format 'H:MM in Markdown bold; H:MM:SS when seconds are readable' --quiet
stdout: **7:31**
